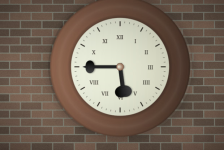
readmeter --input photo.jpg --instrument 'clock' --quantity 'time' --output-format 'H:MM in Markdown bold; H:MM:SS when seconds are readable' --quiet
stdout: **5:45**
